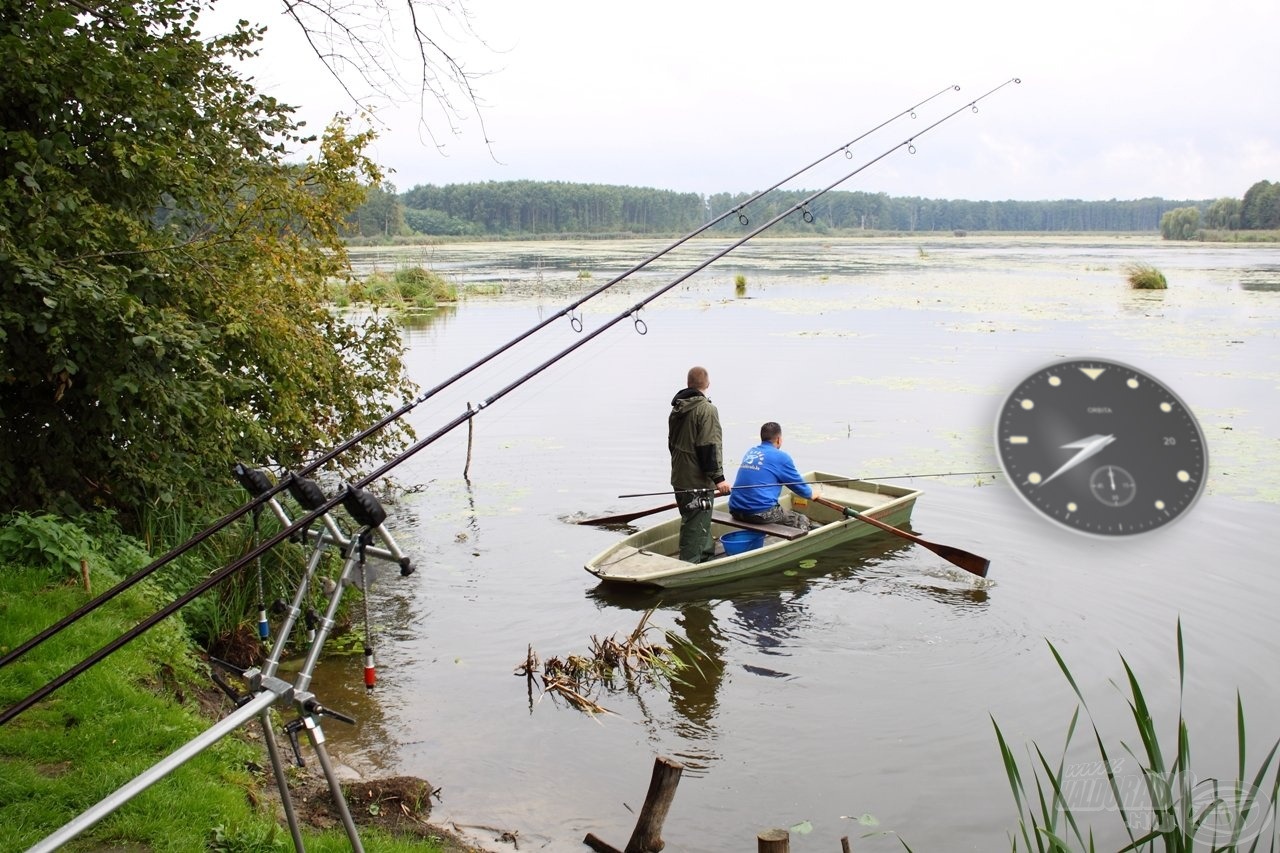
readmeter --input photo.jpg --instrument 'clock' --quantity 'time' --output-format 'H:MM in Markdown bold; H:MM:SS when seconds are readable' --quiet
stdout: **8:39**
